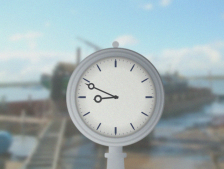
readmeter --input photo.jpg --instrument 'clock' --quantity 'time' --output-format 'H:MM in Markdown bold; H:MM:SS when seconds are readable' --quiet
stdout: **8:49**
